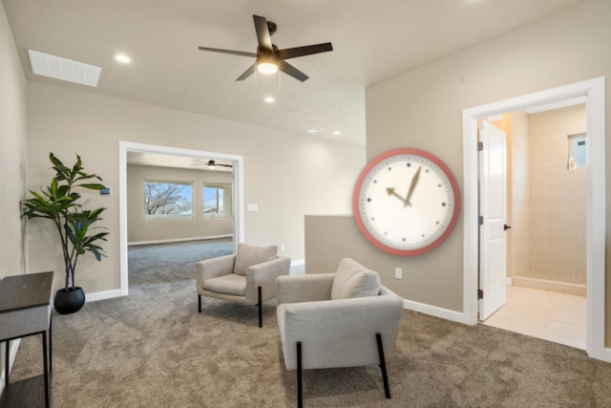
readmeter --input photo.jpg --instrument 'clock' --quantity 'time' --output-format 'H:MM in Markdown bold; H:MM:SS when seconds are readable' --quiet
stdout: **10:03**
